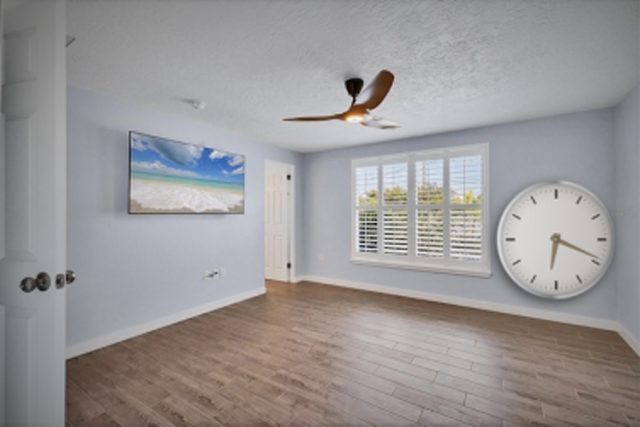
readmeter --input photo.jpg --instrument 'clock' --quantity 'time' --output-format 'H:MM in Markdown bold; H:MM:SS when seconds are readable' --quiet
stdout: **6:19**
